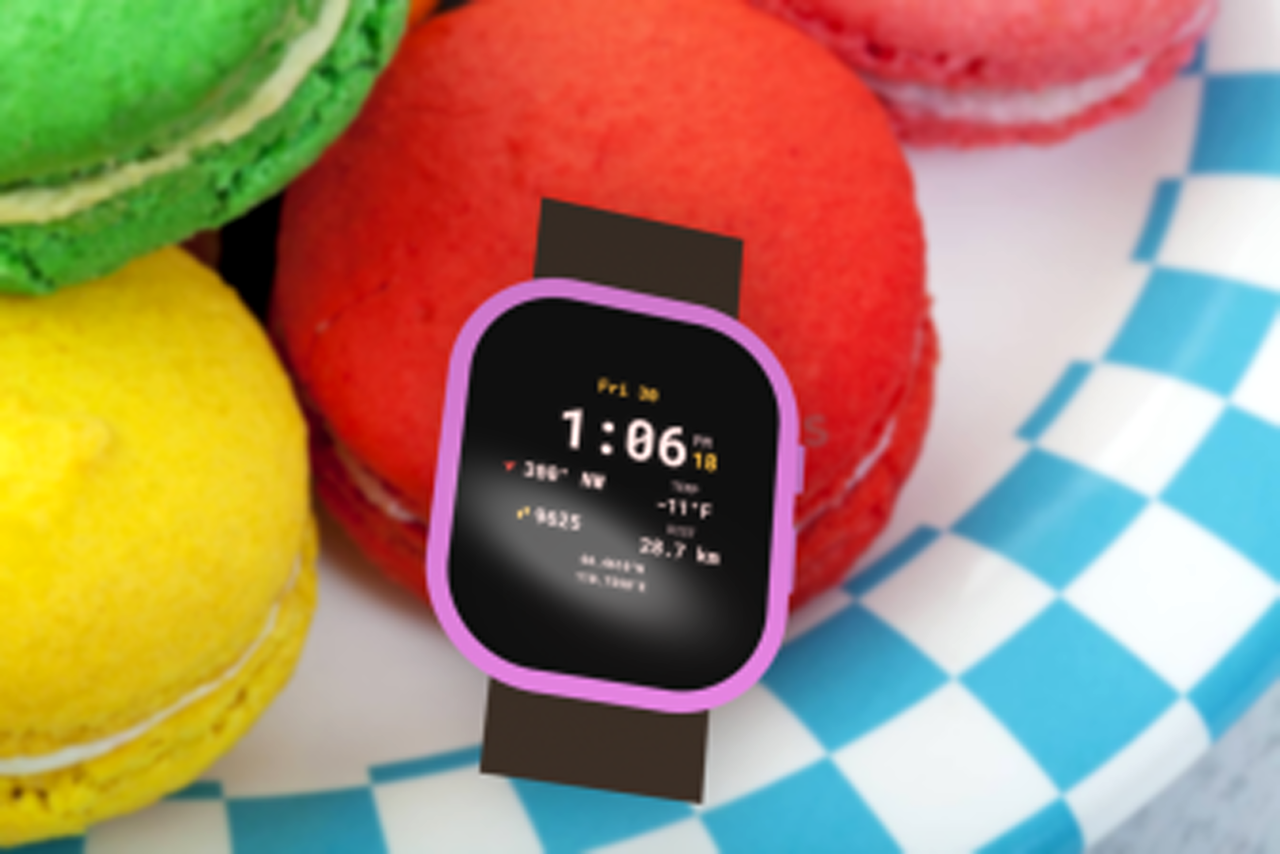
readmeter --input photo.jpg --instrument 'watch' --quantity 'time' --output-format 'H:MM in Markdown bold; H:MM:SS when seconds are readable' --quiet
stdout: **1:06**
